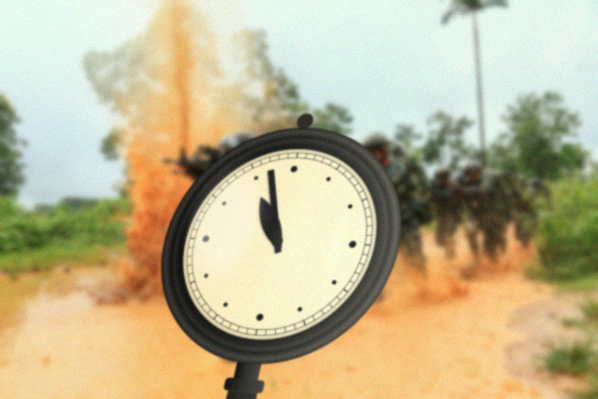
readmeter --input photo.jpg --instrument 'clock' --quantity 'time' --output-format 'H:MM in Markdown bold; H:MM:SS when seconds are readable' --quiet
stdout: **10:57**
